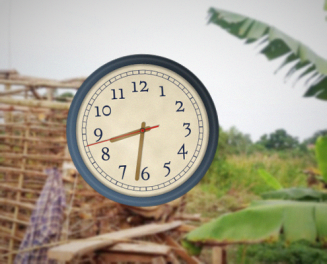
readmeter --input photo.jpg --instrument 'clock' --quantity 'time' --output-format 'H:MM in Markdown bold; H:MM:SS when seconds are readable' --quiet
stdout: **8:31:43**
